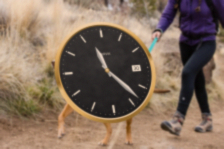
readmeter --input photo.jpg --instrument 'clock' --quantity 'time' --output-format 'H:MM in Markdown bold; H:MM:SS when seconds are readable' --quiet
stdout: **11:23**
